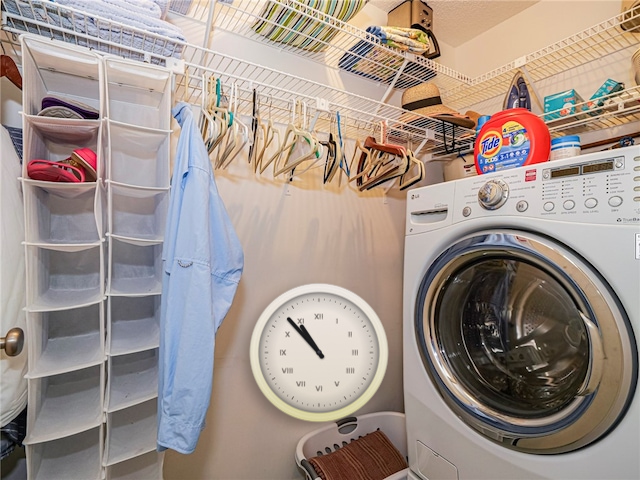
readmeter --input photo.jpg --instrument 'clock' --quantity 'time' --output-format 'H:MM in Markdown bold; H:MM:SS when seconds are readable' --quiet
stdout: **10:53**
